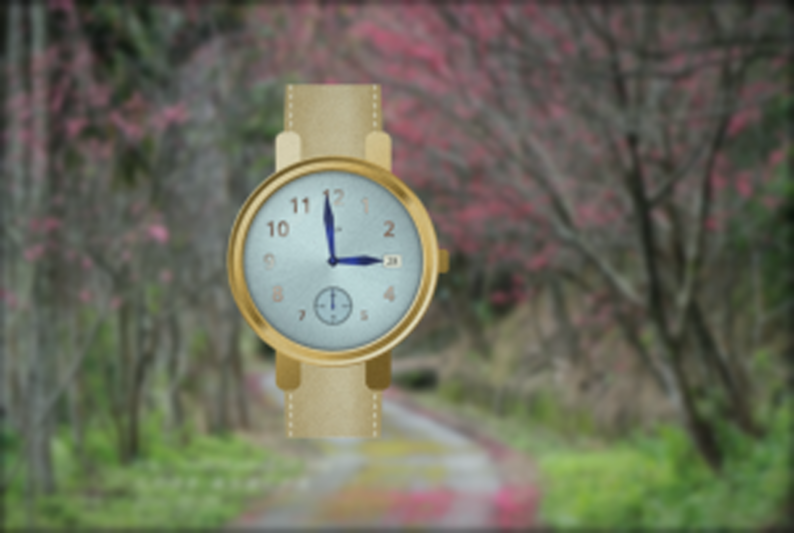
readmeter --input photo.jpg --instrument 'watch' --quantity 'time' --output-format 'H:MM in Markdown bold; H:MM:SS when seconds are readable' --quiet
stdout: **2:59**
